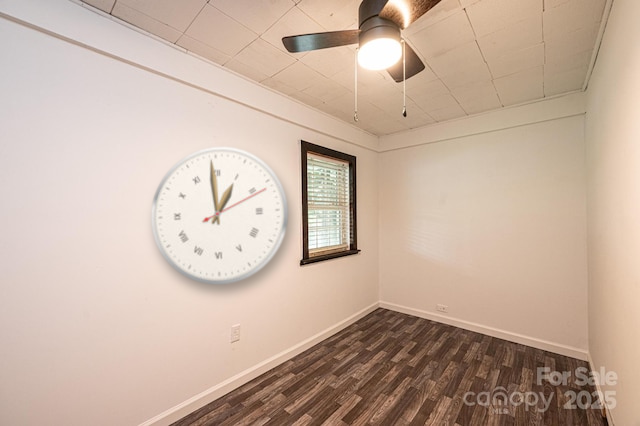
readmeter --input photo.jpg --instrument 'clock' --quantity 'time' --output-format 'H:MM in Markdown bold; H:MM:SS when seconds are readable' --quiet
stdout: **12:59:11**
